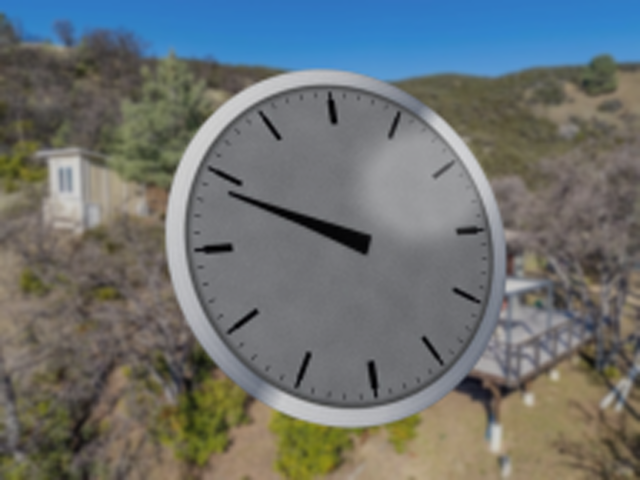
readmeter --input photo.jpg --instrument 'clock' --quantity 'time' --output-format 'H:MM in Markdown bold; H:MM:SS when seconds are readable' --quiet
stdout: **9:49**
